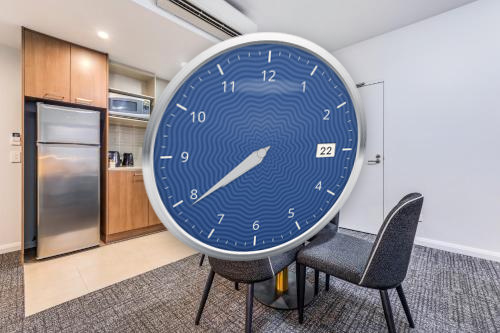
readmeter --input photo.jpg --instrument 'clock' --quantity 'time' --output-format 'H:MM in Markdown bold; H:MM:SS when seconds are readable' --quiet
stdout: **7:39**
